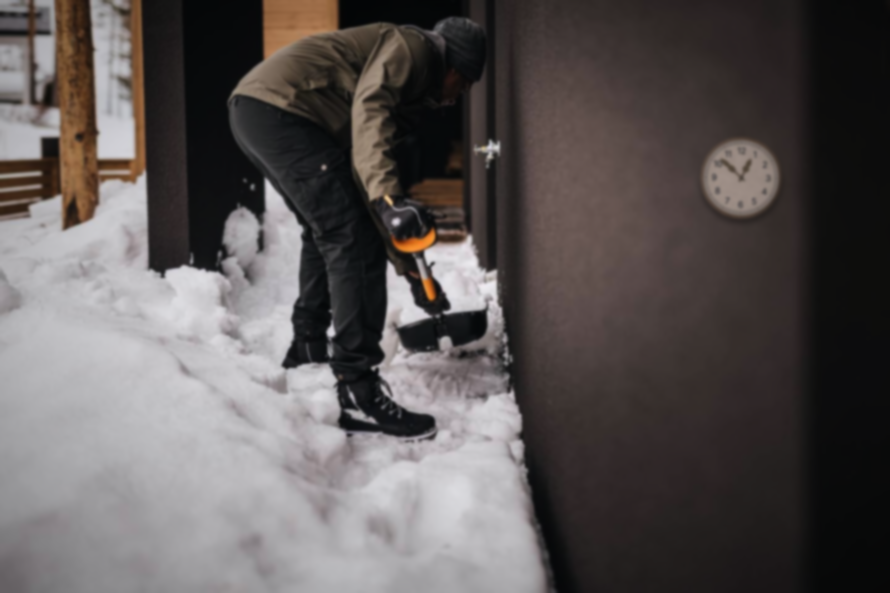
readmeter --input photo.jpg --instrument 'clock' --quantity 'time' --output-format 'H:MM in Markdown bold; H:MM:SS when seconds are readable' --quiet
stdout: **12:52**
